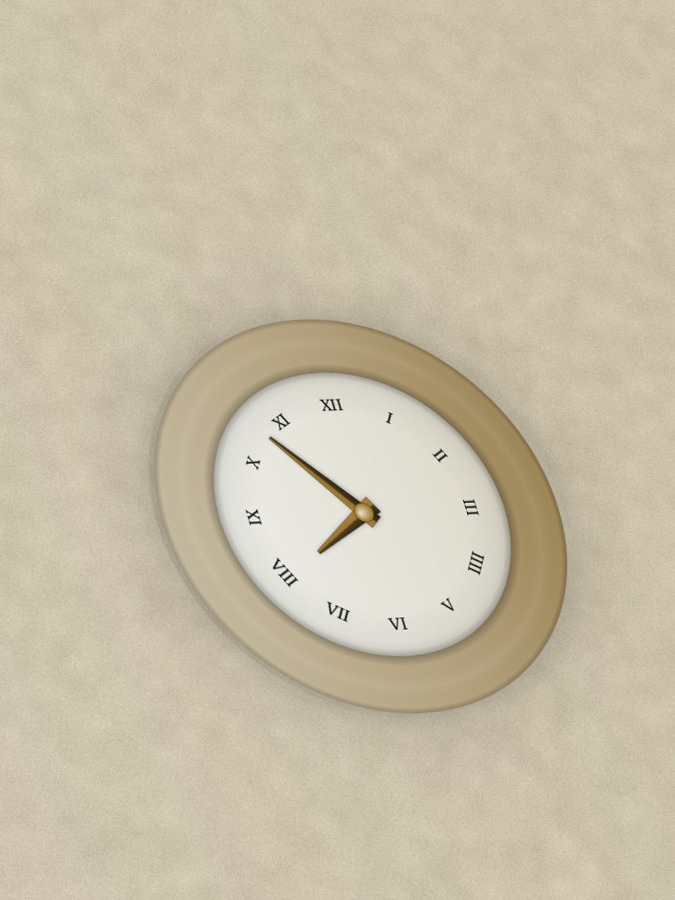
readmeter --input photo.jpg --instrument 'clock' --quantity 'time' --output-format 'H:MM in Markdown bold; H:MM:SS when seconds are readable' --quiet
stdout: **7:53**
